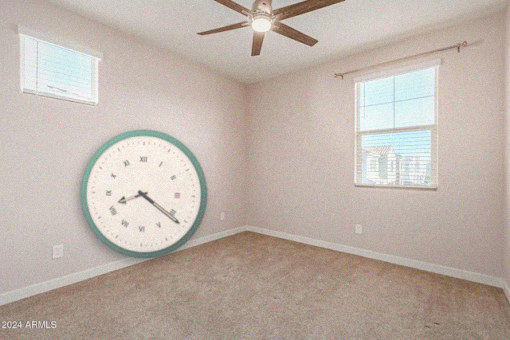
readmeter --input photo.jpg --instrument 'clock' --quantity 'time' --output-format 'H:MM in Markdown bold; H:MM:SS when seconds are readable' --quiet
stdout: **8:21**
